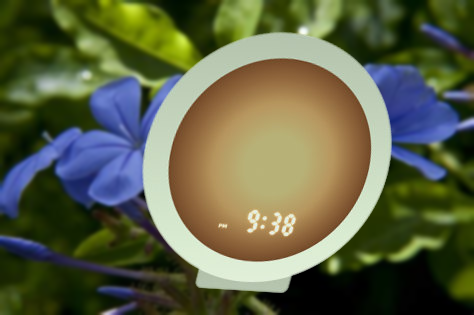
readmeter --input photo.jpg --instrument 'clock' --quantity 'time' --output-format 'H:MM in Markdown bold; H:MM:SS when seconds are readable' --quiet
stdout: **9:38**
